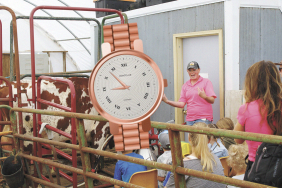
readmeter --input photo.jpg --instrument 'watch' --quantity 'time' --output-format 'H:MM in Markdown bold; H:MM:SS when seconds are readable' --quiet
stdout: **8:53**
